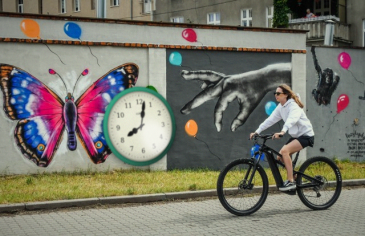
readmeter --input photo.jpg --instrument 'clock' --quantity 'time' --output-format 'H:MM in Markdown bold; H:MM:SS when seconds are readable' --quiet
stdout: **8:02**
